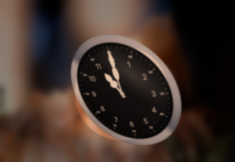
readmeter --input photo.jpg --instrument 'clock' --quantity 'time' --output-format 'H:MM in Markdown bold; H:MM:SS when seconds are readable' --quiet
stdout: **11:00**
